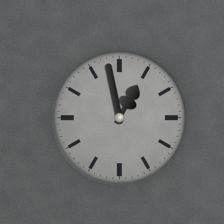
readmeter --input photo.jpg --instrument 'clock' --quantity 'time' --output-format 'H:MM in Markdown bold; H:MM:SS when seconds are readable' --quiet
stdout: **12:58**
